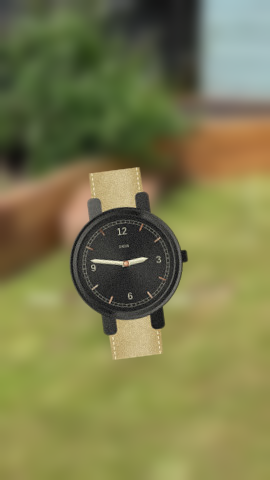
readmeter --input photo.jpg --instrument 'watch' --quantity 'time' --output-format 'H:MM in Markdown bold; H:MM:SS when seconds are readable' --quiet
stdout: **2:47**
